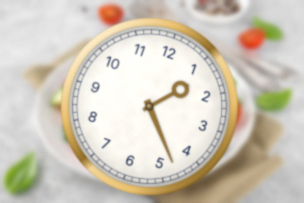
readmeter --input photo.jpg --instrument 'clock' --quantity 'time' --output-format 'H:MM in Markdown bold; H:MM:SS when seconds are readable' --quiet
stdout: **1:23**
